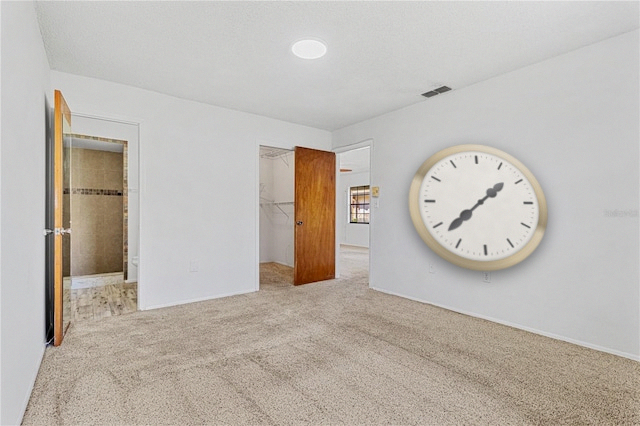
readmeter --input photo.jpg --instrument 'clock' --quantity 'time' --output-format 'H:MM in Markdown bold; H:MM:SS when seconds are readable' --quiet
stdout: **1:38**
